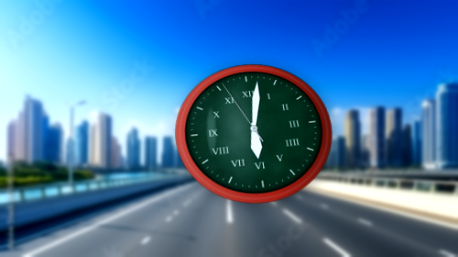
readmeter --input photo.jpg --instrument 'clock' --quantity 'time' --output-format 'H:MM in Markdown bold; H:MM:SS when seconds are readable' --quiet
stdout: **6:01:56**
